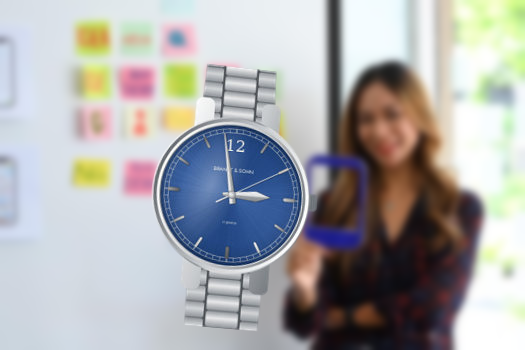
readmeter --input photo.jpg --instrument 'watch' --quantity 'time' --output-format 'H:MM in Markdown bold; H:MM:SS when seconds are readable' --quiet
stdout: **2:58:10**
